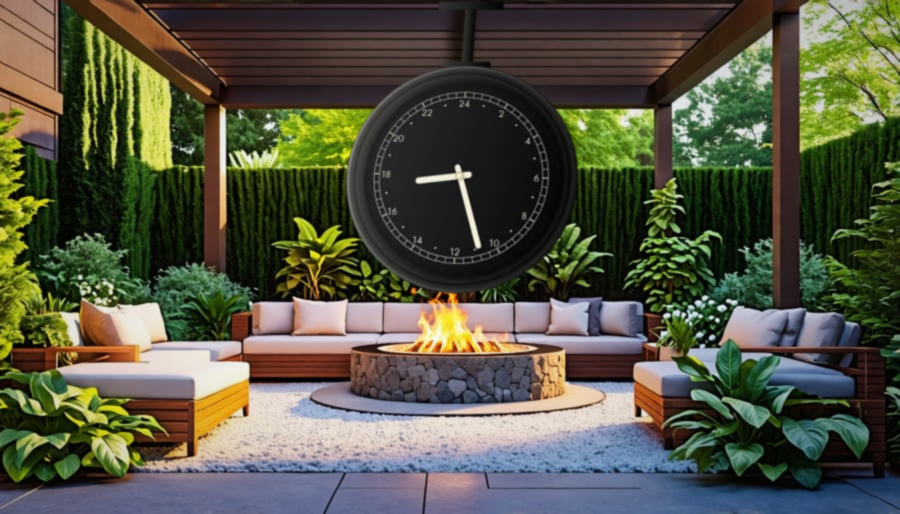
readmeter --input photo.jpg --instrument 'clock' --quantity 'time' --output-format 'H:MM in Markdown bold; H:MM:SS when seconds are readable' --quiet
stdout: **17:27**
